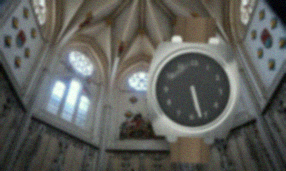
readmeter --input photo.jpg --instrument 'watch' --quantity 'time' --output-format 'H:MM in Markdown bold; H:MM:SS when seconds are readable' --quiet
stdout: **5:27**
